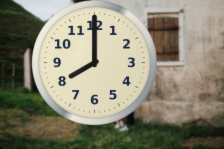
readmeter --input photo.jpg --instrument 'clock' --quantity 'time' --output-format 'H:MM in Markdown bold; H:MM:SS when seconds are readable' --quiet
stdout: **8:00**
